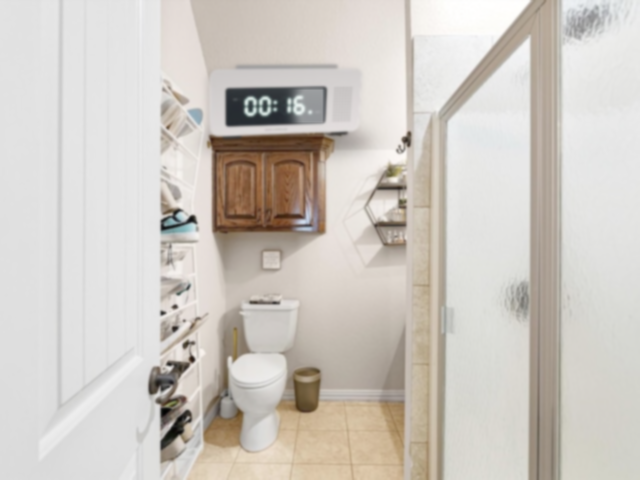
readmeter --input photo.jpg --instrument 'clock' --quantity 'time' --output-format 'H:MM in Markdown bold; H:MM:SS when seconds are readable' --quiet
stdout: **0:16**
